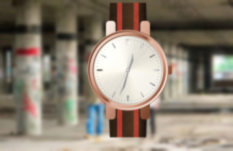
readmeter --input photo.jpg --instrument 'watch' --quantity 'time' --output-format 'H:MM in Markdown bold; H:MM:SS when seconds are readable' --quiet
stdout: **12:33**
